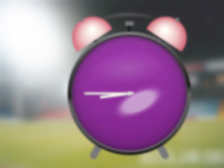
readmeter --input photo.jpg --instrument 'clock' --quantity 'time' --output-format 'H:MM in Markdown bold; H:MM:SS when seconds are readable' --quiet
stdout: **8:45**
